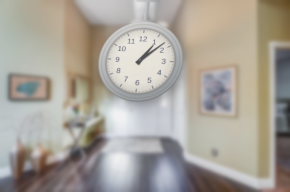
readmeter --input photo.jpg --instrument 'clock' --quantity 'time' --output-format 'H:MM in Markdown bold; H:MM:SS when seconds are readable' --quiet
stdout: **1:08**
